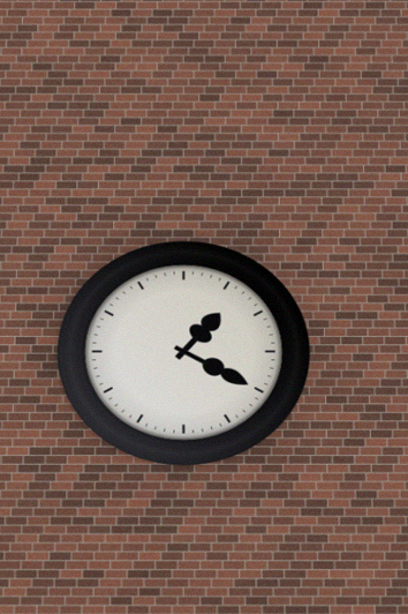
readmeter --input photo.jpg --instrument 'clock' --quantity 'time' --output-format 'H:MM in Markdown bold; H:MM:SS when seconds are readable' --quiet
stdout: **1:20**
